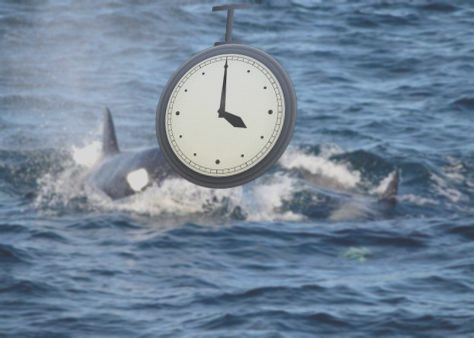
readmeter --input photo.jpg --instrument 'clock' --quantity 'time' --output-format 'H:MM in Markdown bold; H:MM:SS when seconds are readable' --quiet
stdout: **4:00**
